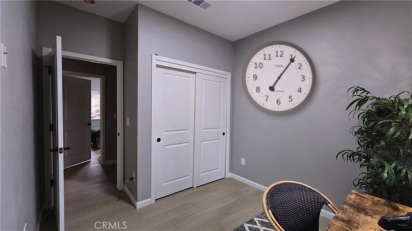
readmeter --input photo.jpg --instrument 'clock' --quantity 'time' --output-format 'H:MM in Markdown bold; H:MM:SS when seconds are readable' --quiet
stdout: **7:06**
